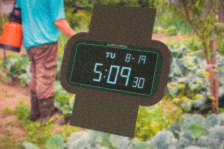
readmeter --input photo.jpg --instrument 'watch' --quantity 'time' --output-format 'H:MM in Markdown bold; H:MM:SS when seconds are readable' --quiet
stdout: **5:09:30**
